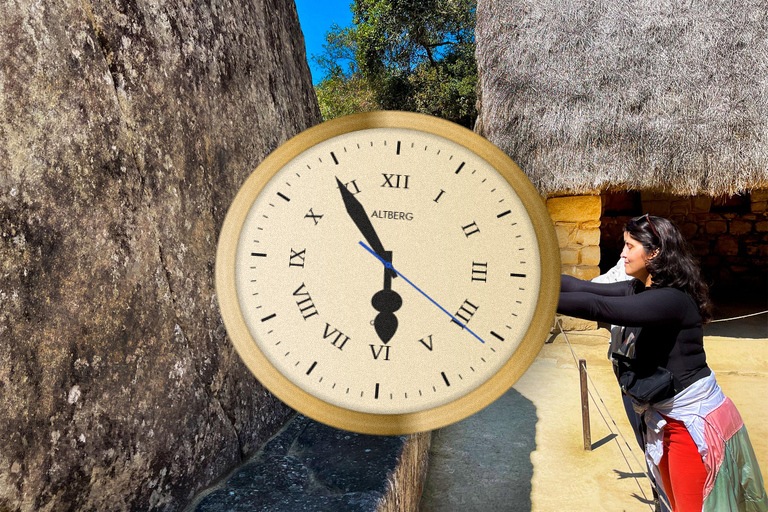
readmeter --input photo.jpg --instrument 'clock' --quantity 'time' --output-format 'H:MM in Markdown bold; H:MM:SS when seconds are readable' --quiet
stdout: **5:54:21**
